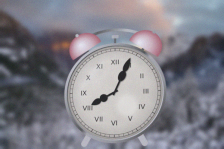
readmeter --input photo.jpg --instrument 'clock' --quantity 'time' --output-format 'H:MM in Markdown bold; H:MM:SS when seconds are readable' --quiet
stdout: **8:04**
